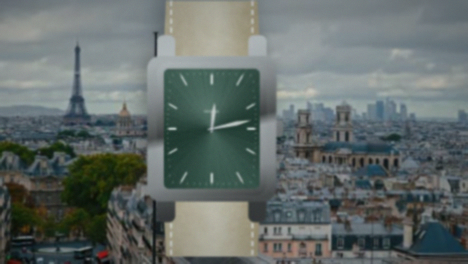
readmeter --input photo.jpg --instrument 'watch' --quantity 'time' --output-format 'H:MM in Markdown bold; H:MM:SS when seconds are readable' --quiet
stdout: **12:13**
